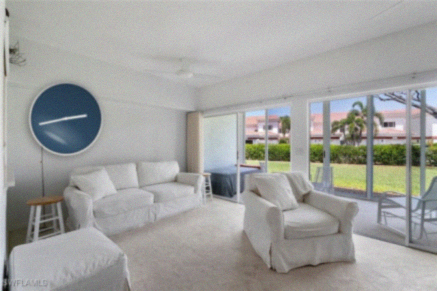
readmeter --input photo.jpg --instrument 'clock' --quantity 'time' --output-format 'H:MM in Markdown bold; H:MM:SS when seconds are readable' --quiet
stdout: **2:43**
